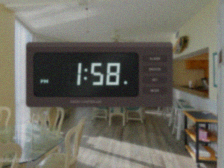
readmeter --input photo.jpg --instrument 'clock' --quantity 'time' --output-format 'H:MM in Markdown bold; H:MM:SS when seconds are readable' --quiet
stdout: **1:58**
